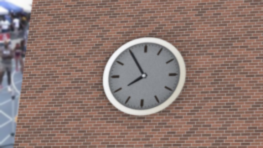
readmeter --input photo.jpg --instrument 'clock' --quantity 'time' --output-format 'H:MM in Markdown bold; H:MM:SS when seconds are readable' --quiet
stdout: **7:55**
